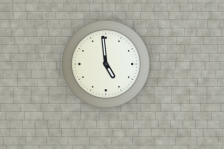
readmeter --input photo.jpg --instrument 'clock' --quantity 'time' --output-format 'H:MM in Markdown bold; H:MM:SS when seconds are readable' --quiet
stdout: **4:59**
